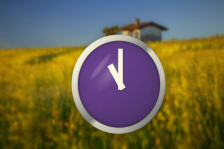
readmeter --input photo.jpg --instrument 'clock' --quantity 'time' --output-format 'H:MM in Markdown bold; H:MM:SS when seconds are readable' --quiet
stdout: **11:00**
